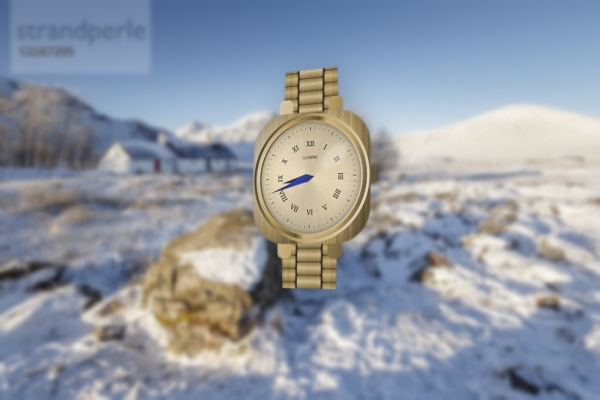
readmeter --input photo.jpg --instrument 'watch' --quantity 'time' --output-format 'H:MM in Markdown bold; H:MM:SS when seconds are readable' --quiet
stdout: **8:42**
